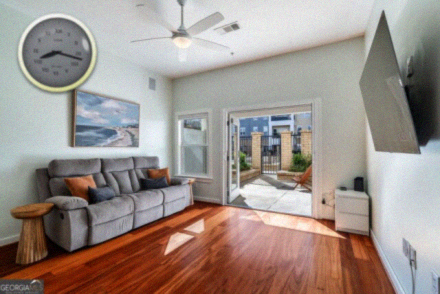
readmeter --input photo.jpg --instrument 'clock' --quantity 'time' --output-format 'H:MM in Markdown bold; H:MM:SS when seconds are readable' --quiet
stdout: **8:17**
